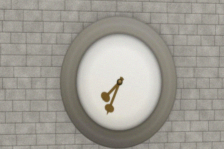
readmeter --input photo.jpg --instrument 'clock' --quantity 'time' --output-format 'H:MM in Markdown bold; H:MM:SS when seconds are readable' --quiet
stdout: **7:34**
